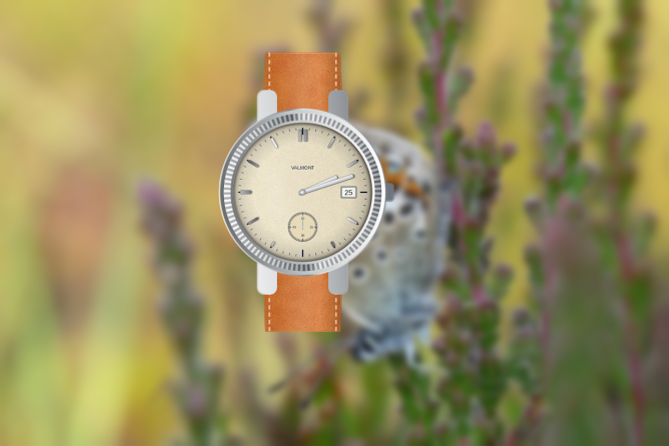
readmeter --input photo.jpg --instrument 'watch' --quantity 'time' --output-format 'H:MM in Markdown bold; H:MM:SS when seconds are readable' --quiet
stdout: **2:12**
